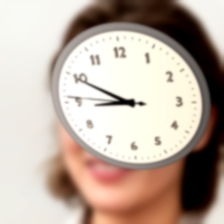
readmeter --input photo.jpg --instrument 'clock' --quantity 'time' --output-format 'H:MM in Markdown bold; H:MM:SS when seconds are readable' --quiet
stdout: **8:49:46**
